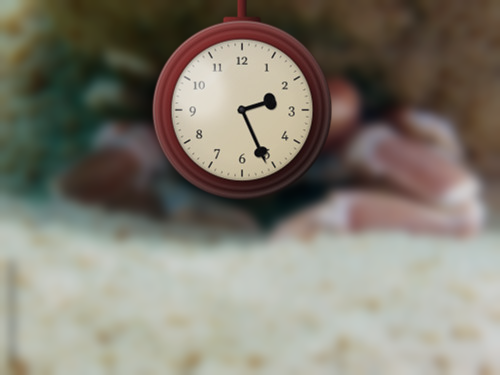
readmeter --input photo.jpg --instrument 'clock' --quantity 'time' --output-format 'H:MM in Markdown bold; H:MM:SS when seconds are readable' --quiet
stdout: **2:26**
